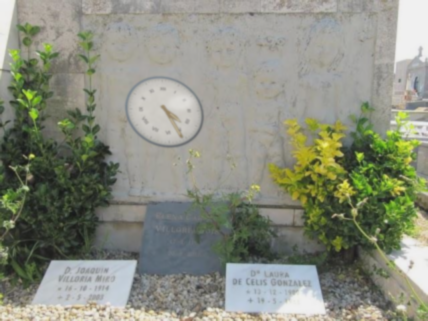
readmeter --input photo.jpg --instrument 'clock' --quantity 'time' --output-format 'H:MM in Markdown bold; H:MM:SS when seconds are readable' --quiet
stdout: **4:26**
